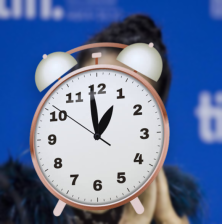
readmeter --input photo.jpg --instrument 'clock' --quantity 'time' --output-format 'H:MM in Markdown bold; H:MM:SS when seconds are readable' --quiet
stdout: **12:58:51**
